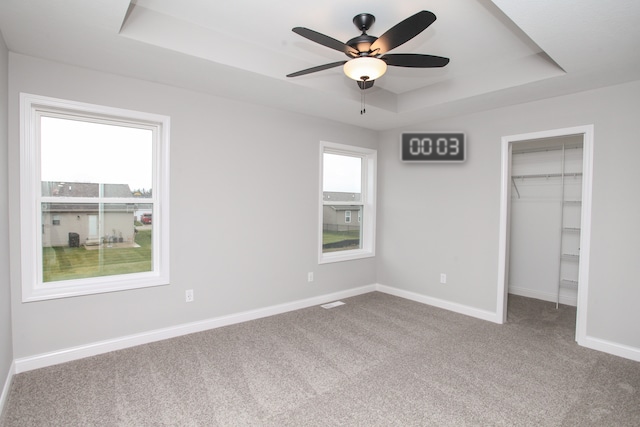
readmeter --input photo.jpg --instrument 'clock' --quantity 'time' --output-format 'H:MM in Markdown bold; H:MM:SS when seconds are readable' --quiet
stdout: **0:03**
